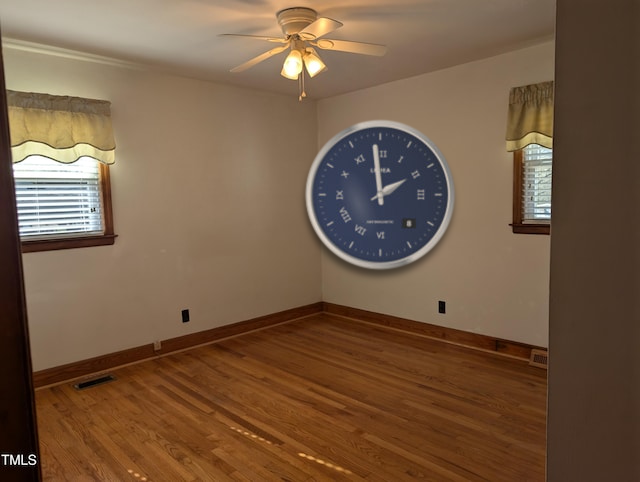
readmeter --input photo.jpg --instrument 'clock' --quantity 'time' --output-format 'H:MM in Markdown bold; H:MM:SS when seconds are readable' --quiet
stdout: **1:59**
